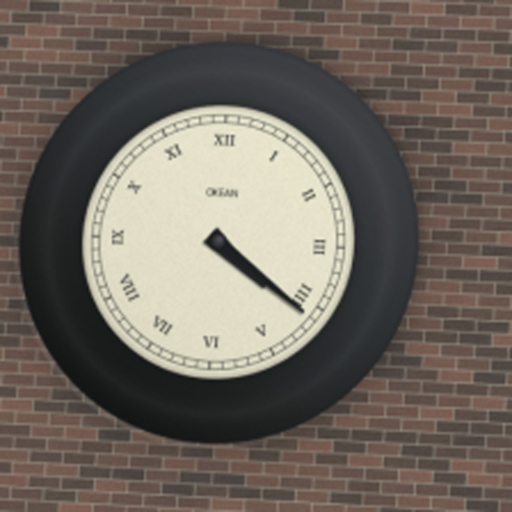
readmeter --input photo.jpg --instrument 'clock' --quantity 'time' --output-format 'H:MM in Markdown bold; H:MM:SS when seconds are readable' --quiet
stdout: **4:21**
